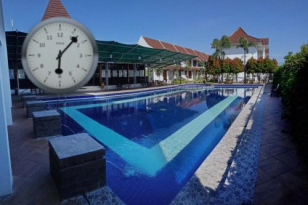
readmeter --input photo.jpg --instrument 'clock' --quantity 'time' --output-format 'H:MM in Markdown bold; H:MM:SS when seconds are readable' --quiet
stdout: **6:07**
